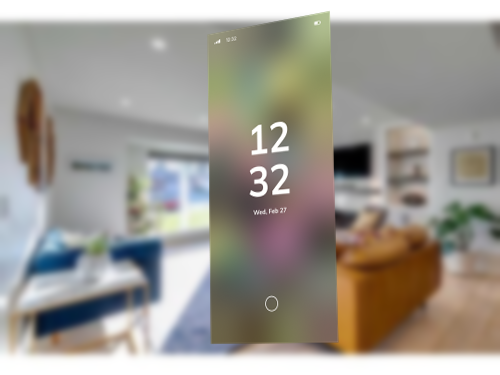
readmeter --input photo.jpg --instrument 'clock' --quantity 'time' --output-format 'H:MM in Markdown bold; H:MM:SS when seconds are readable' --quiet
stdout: **12:32**
